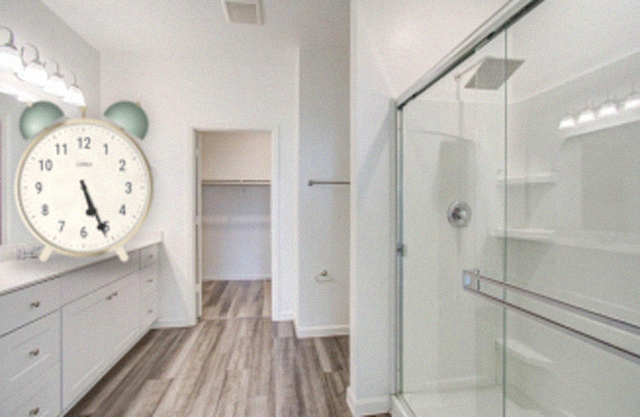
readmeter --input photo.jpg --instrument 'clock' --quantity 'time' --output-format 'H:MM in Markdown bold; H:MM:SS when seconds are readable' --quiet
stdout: **5:26**
